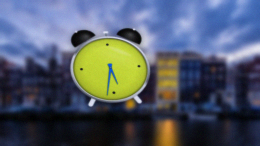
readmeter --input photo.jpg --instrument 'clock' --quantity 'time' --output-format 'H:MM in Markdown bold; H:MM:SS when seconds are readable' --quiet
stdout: **5:32**
